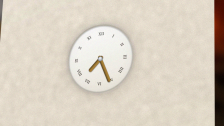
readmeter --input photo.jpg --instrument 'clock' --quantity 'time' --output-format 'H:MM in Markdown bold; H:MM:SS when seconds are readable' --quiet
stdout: **7:26**
